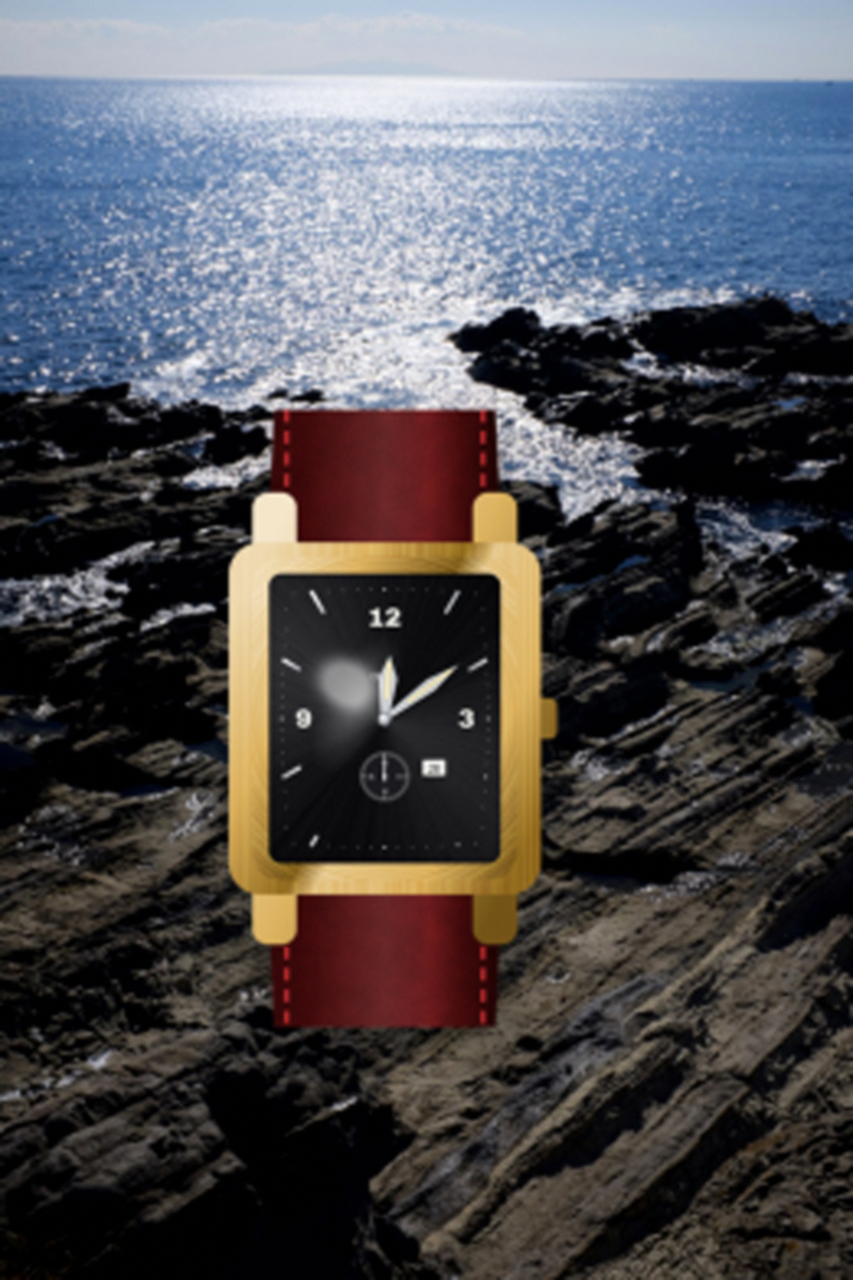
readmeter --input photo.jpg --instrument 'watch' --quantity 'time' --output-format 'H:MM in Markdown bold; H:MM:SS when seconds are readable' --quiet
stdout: **12:09**
